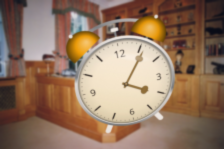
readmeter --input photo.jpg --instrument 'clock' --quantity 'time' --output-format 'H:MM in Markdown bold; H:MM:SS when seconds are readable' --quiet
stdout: **4:06**
